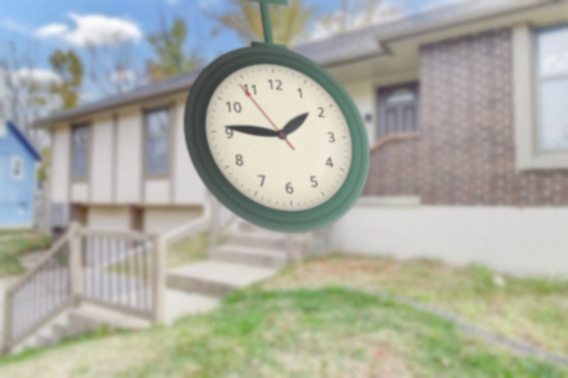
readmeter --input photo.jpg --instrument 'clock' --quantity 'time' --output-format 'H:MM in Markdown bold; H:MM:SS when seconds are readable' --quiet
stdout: **1:45:54**
